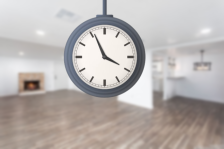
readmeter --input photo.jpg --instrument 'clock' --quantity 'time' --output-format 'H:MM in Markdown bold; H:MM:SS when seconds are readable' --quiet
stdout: **3:56**
